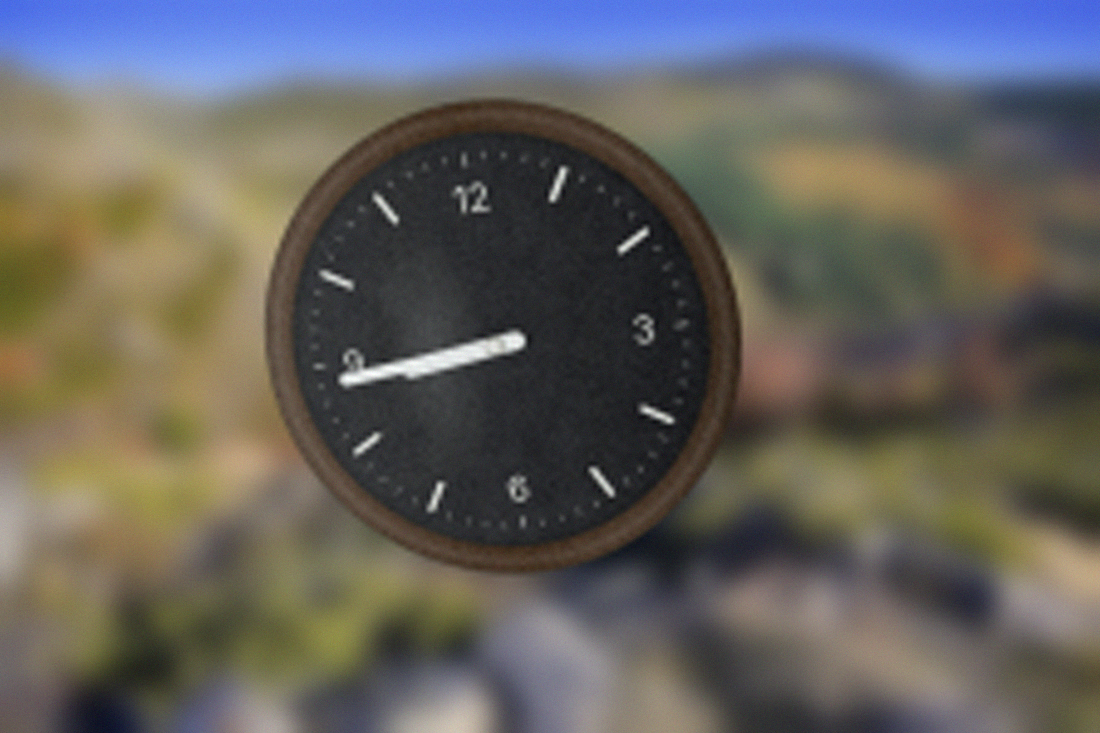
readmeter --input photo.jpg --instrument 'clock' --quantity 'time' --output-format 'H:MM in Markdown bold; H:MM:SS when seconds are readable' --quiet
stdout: **8:44**
